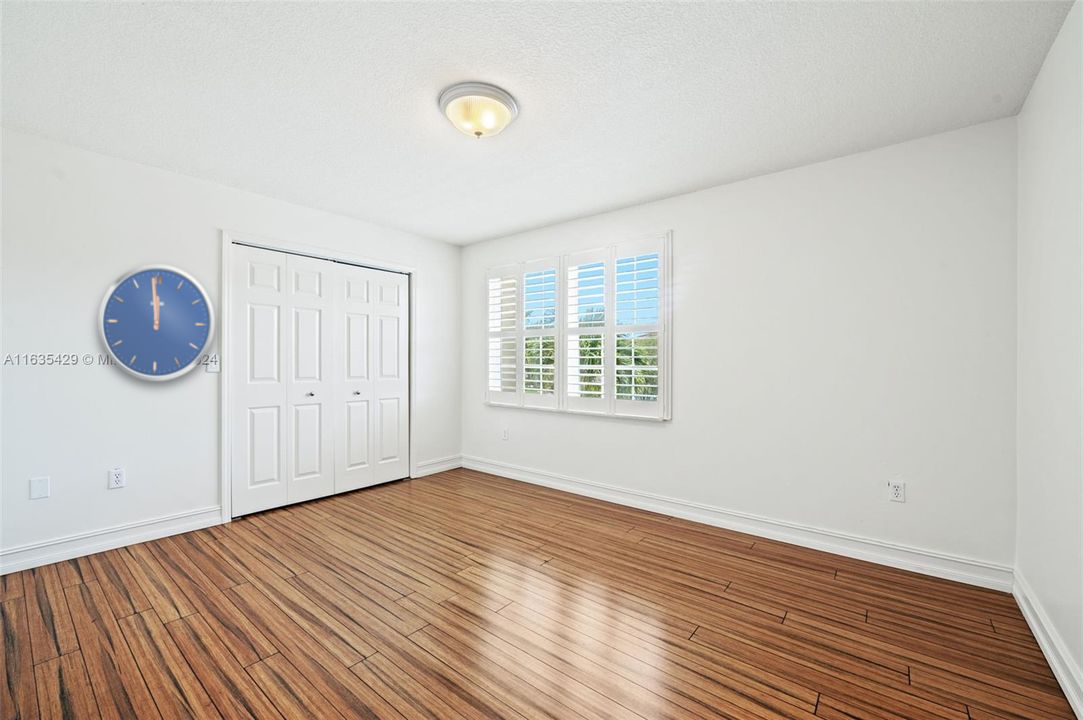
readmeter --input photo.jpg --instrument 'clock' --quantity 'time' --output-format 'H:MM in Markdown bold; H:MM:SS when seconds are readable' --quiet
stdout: **11:59**
